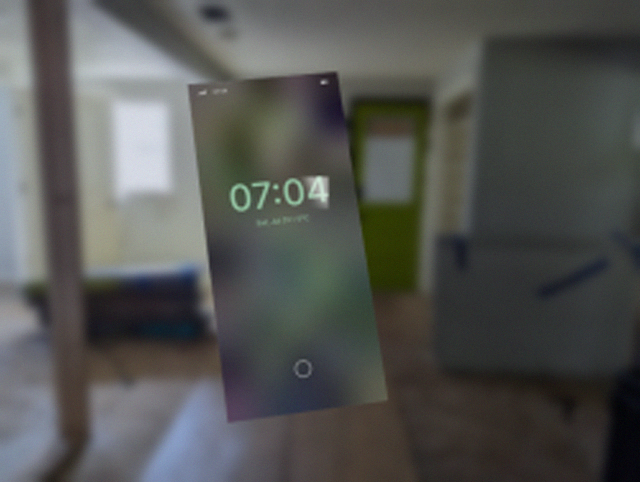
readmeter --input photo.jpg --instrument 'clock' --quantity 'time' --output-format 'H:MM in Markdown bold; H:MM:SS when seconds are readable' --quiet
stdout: **7:04**
